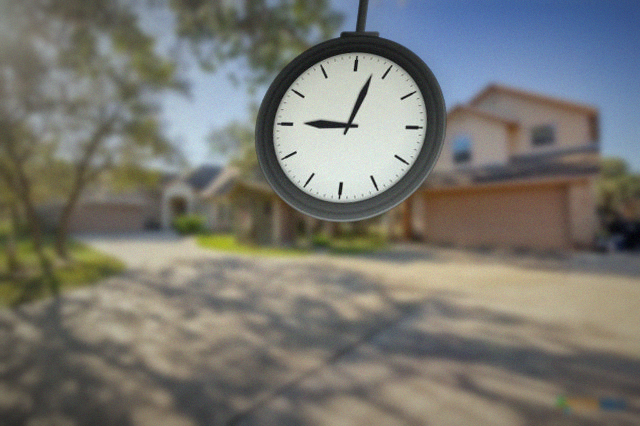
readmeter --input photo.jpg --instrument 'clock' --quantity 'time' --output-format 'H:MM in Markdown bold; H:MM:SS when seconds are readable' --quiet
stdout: **9:03**
